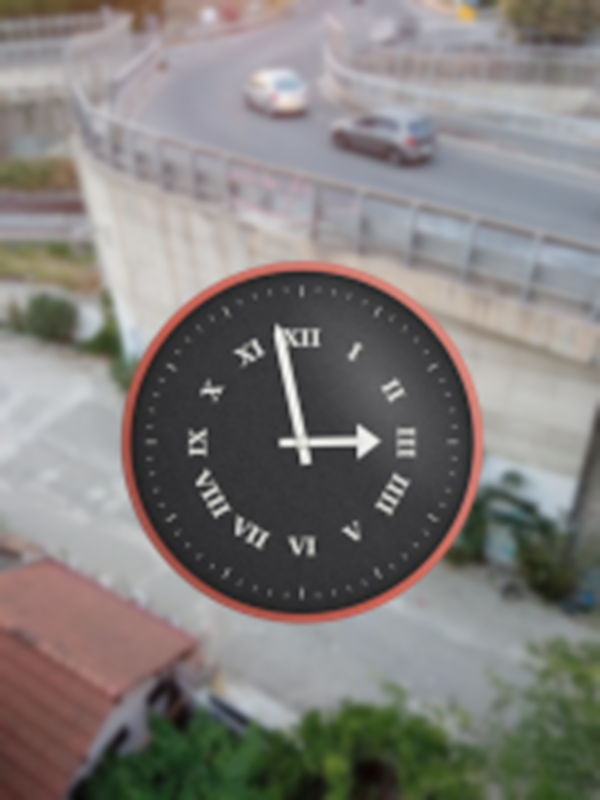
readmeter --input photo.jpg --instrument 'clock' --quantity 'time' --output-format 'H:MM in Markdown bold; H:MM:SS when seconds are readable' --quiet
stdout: **2:58**
